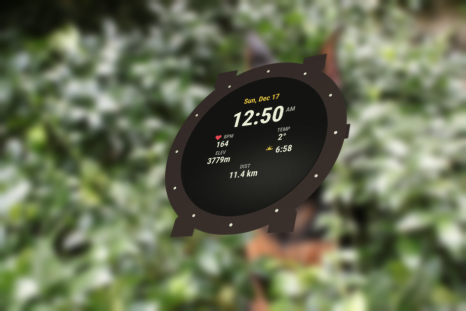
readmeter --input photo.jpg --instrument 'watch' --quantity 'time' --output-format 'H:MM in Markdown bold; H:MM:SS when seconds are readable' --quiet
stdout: **12:50**
